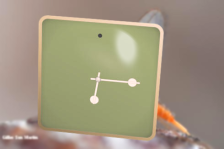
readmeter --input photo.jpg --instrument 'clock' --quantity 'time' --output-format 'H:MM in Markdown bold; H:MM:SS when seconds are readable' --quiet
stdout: **6:15**
